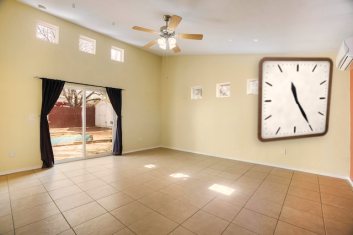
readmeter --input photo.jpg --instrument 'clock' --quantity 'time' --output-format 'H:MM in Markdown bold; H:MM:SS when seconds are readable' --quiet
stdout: **11:25**
